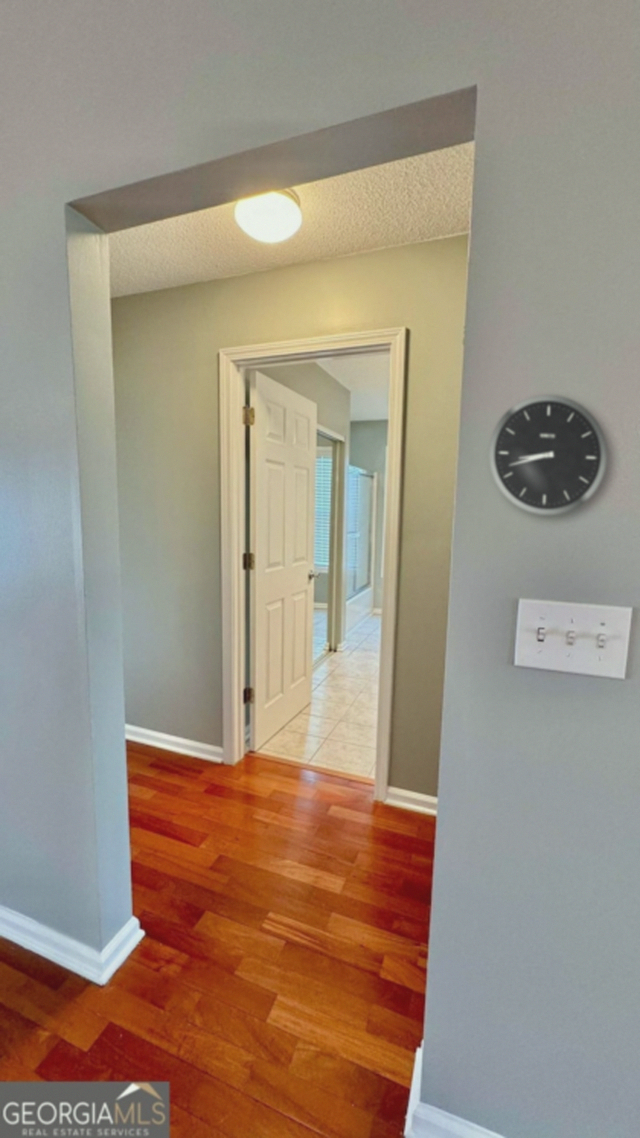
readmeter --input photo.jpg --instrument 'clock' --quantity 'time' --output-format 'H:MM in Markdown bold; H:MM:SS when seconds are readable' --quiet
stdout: **8:42**
